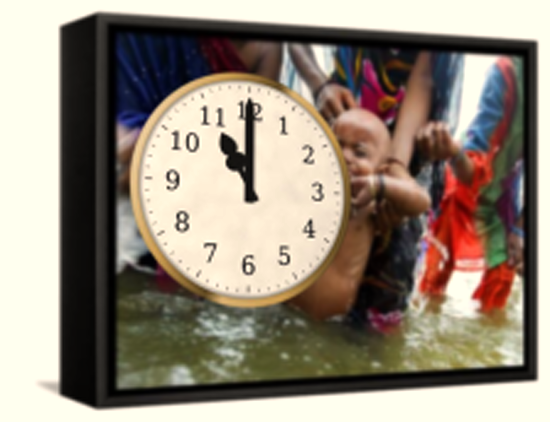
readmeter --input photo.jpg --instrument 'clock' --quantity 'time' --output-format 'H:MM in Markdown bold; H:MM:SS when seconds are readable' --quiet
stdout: **11:00**
